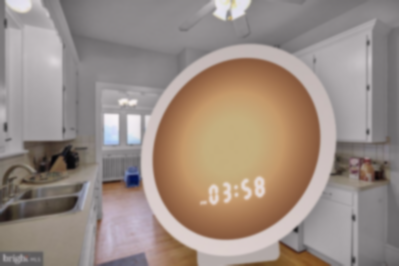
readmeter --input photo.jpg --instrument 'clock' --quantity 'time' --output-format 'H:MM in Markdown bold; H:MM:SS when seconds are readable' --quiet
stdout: **3:58**
